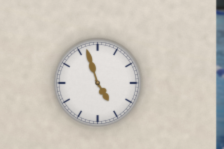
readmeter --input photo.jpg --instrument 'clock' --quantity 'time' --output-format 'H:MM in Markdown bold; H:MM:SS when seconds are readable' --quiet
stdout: **4:57**
